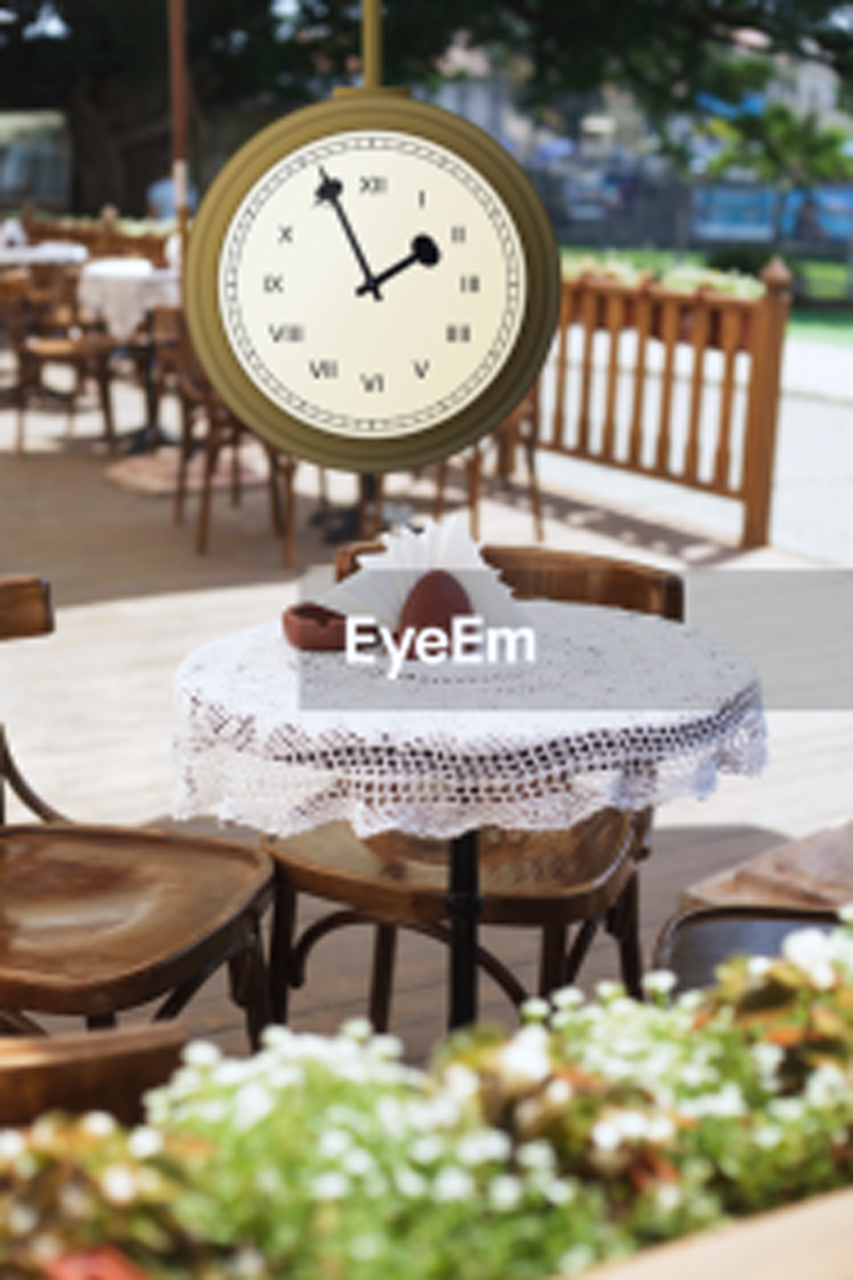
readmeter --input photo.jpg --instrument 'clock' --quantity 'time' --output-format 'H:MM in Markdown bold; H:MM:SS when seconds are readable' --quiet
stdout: **1:56**
